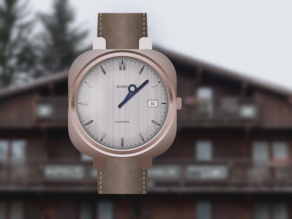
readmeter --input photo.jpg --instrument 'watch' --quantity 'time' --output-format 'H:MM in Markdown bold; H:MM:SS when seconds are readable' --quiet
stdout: **1:08**
